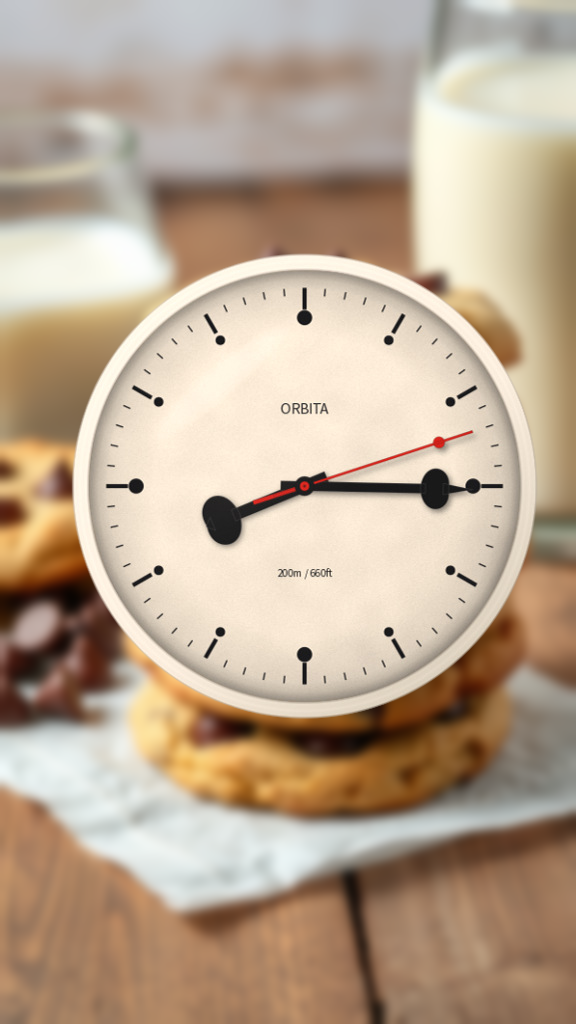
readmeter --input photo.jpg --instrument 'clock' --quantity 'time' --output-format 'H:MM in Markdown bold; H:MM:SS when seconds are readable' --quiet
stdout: **8:15:12**
